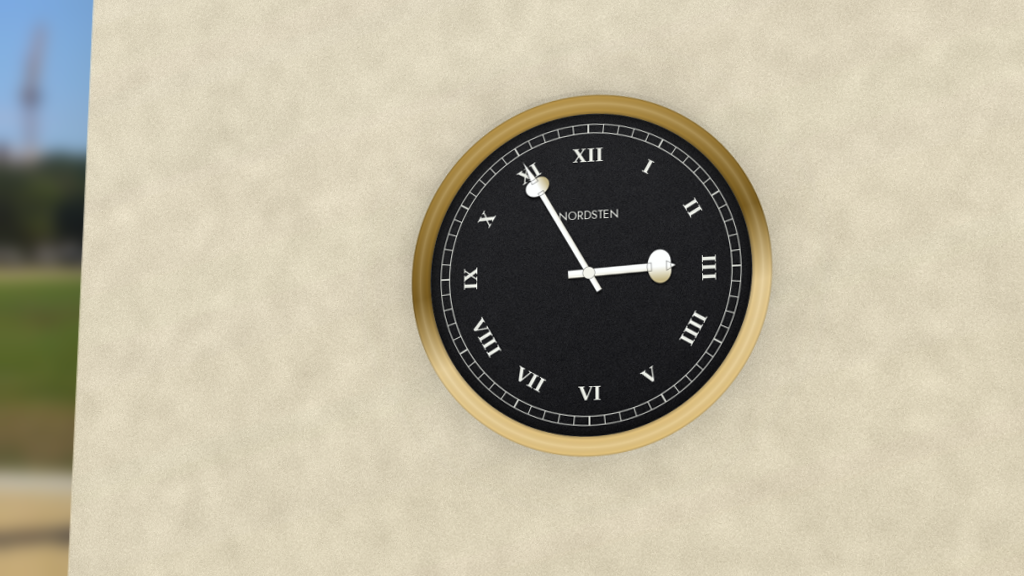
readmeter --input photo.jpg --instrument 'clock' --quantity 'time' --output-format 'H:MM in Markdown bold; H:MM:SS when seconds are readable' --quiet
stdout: **2:55**
